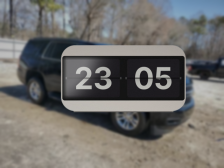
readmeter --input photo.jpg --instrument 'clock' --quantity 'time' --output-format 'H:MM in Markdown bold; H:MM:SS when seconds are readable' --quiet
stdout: **23:05**
